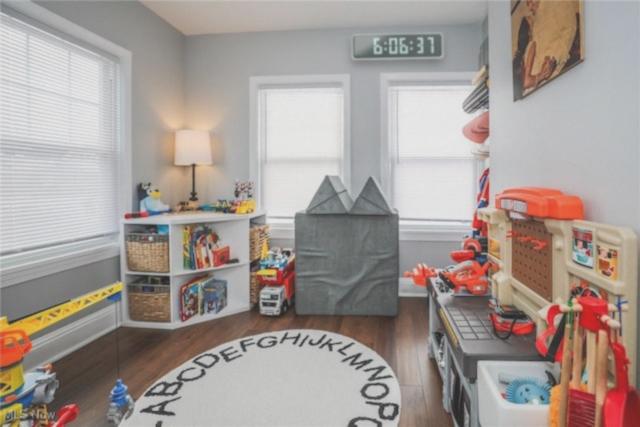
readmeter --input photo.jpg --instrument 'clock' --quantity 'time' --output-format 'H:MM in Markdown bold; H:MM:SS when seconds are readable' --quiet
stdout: **6:06:37**
